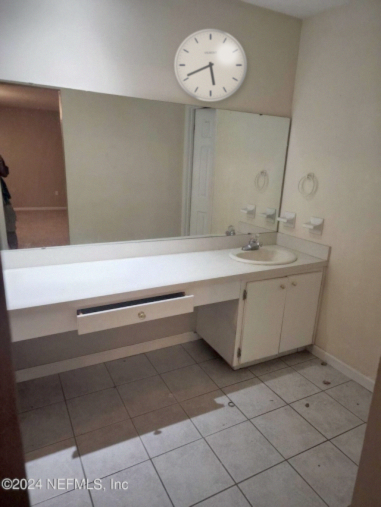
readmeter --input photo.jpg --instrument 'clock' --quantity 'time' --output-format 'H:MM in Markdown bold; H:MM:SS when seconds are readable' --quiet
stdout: **5:41**
